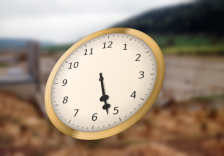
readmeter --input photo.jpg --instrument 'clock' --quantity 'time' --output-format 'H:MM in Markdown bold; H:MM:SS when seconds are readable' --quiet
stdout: **5:27**
